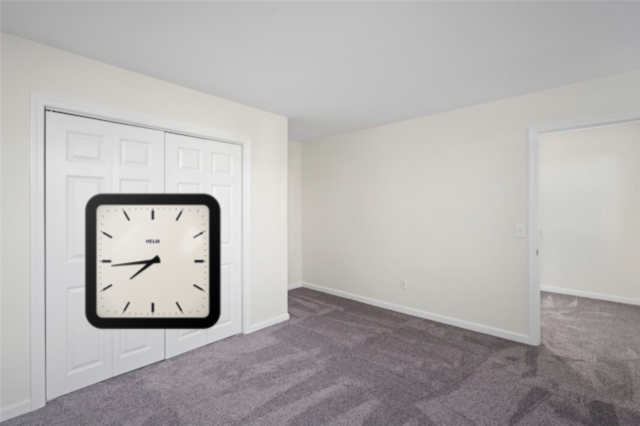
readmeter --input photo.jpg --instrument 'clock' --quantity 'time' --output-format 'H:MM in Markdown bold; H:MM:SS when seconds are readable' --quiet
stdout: **7:44**
